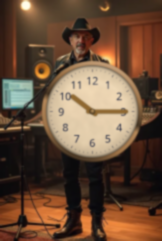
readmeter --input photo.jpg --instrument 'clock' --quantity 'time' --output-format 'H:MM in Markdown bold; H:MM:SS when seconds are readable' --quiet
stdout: **10:15**
